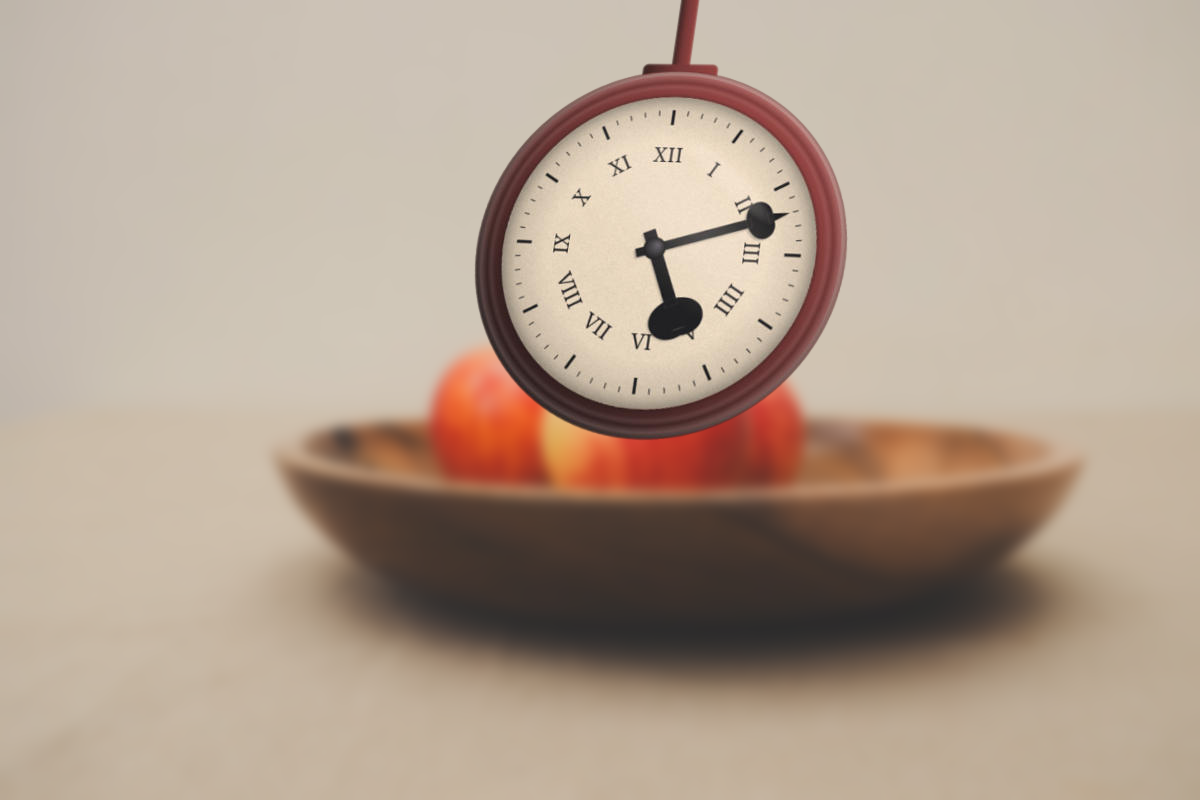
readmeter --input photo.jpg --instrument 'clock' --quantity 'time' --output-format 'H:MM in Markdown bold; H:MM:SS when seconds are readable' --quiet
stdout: **5:12**
